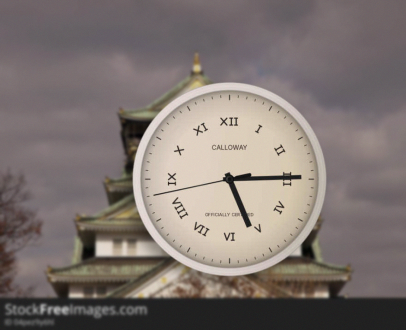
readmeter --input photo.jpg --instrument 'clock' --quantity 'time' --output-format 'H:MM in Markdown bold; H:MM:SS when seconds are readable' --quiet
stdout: **5:14:43**
